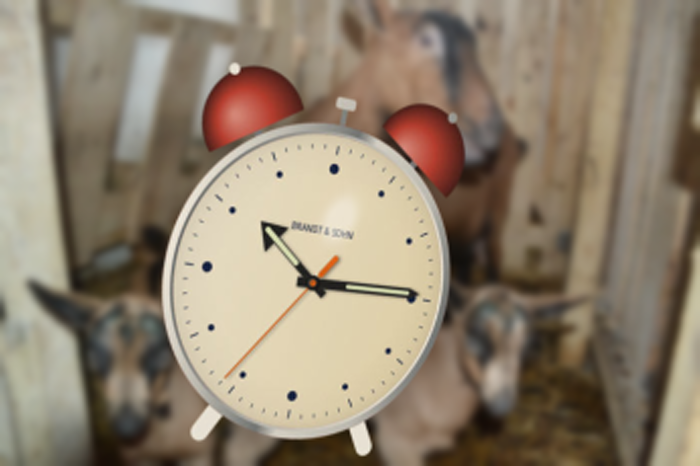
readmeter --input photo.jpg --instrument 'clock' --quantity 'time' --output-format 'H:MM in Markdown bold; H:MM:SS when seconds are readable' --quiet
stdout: **10:14:36**
